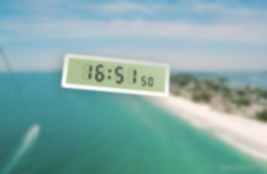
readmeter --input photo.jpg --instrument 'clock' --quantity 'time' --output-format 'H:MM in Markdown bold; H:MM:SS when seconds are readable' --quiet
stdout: **16:51**
